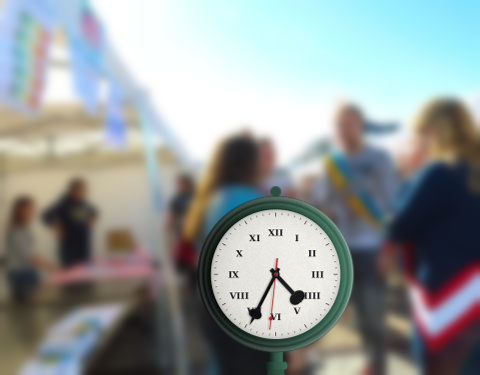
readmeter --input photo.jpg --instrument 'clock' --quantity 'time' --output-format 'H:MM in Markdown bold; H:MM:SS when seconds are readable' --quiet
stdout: **4:34:31**
